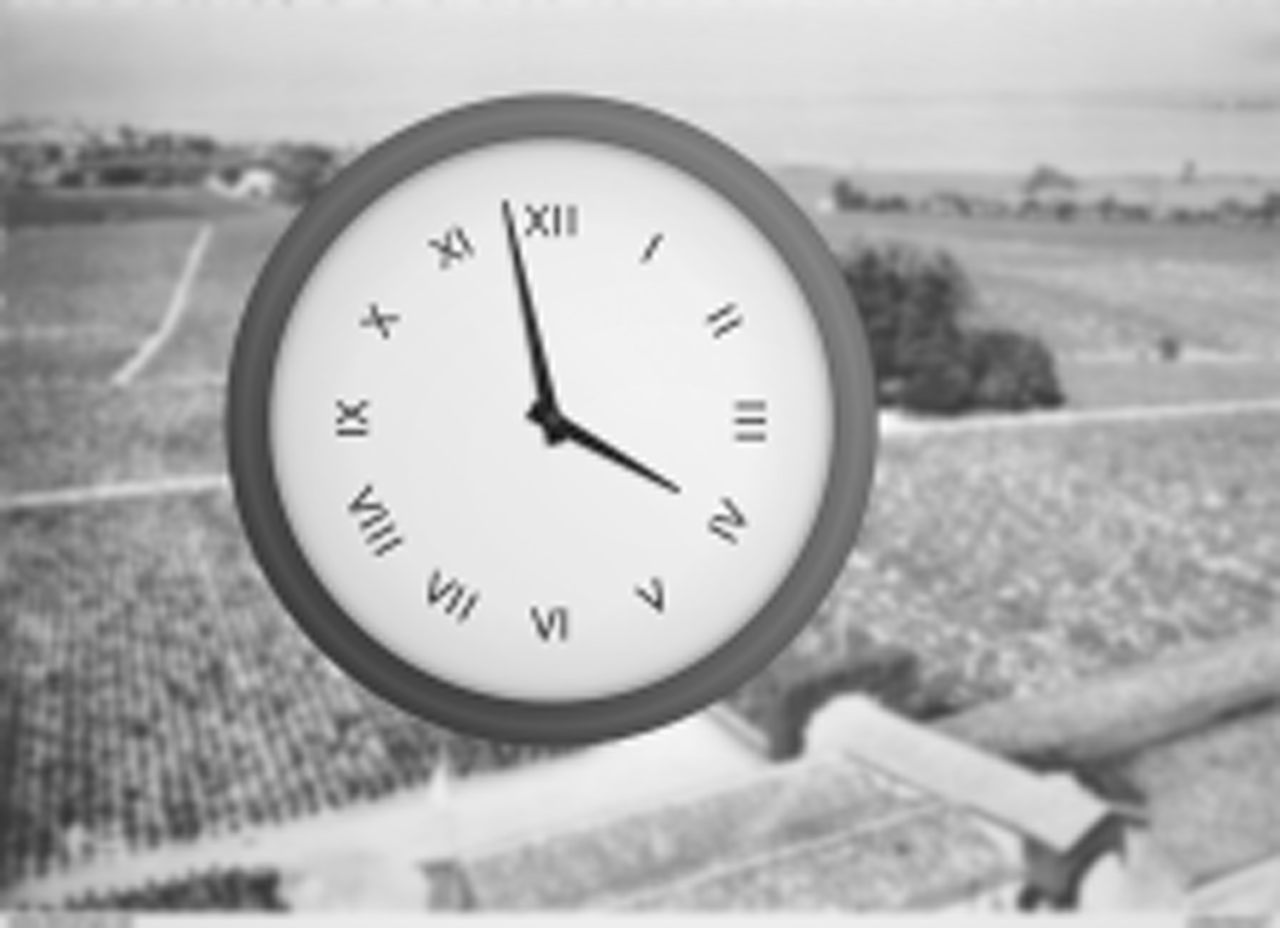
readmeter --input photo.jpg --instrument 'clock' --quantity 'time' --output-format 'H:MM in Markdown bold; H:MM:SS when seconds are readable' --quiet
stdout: **3:58**
